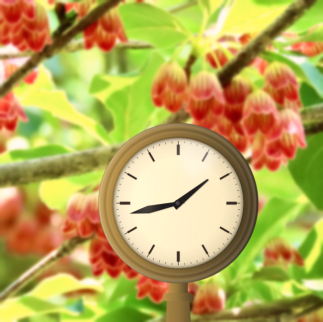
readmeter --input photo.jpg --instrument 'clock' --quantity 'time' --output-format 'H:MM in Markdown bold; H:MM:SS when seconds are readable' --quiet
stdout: **1:43**
